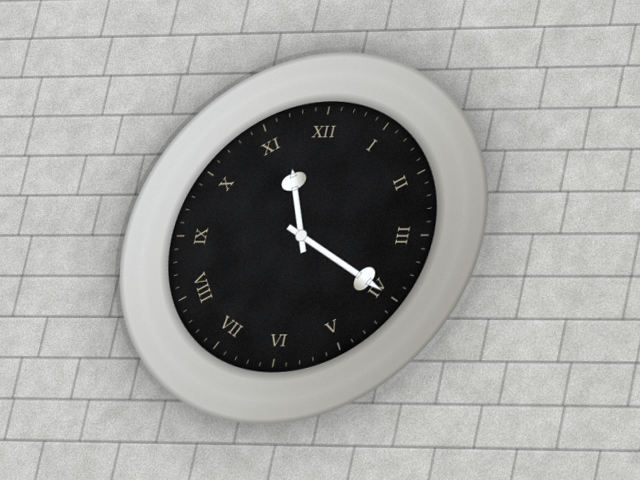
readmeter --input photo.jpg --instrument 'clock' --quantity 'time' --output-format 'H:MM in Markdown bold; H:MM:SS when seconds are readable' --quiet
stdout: **11:20**
